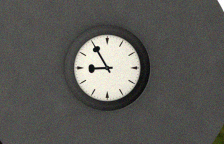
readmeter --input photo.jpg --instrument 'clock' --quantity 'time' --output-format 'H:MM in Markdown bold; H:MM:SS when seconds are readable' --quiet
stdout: **8:55**
